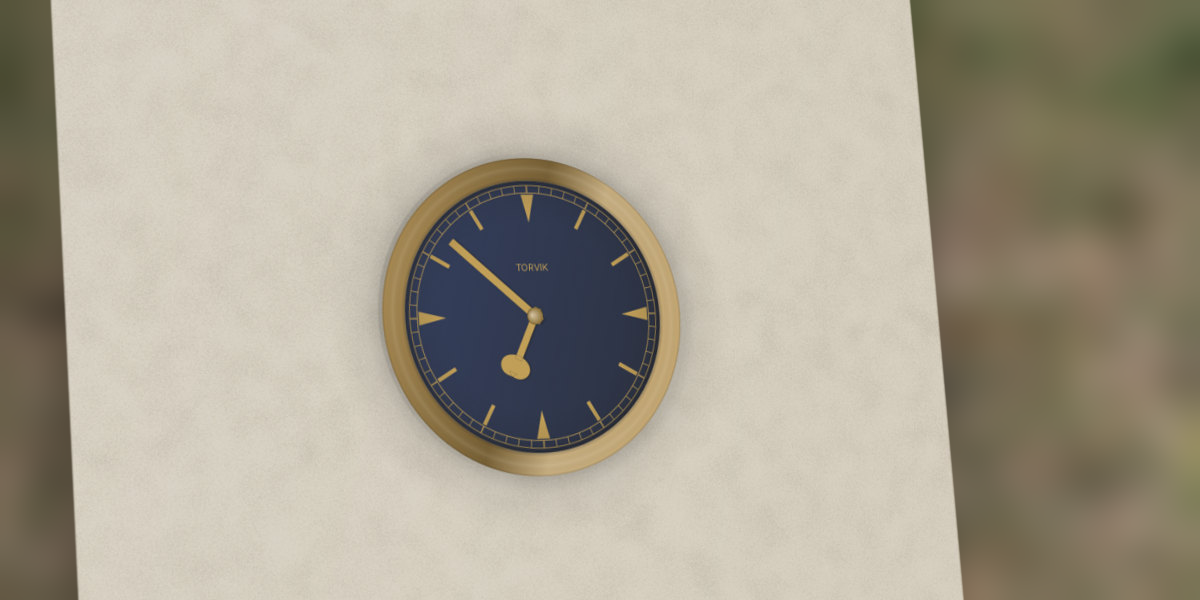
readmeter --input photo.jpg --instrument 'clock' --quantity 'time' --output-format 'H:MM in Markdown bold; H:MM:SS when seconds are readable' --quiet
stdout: **6:52**
